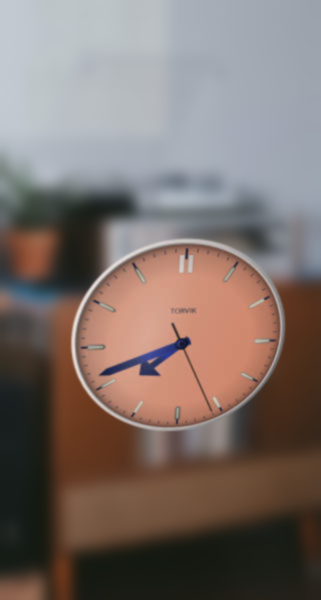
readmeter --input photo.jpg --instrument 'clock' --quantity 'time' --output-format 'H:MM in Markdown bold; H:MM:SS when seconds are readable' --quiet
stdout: **7:41:26**
